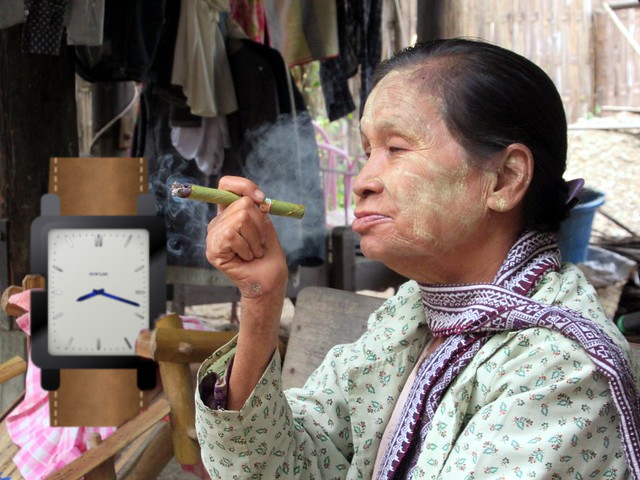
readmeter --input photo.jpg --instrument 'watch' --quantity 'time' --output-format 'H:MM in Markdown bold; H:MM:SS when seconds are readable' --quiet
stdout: **8:18**
